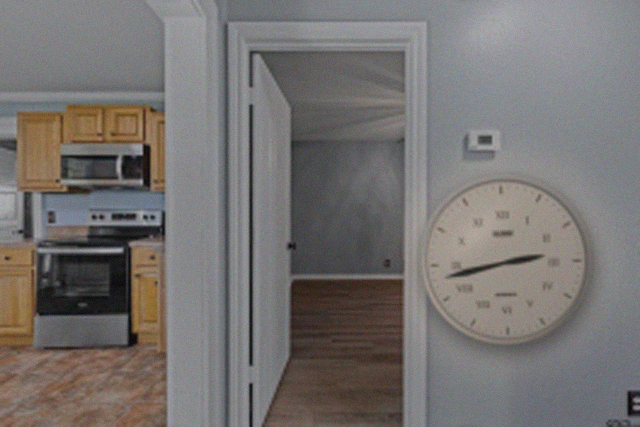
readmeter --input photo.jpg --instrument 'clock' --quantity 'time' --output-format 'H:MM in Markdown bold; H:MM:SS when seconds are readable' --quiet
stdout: **2:43**
